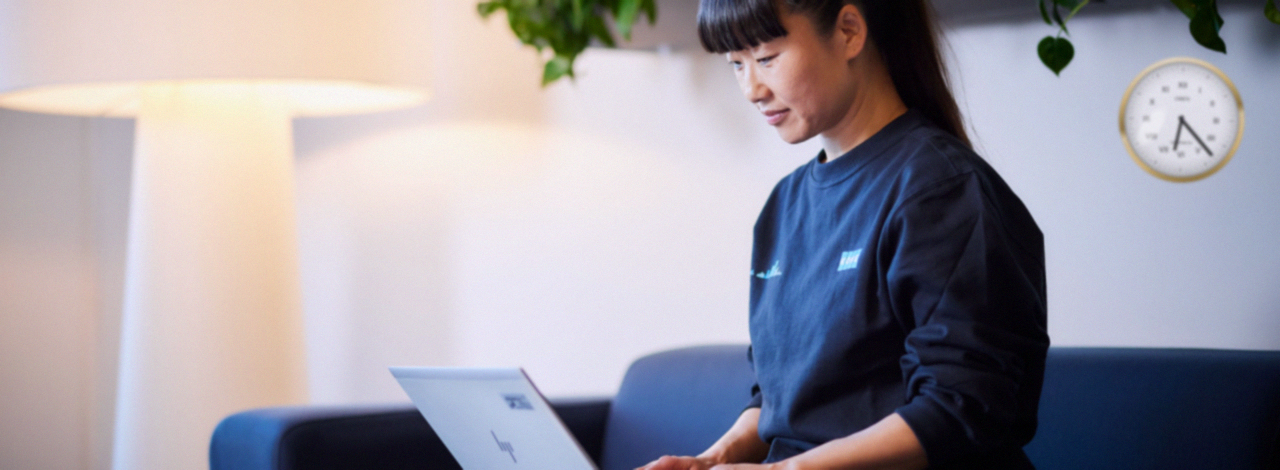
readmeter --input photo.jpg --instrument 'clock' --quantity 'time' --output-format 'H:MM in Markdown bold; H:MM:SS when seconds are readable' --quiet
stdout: **6:23**
